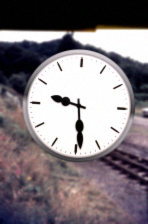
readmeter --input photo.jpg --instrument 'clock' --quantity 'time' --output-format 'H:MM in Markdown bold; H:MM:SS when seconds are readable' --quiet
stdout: **9:29**
